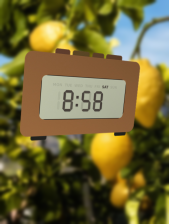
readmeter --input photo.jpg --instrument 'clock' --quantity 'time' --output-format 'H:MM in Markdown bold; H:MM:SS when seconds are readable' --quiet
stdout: **8:58**
